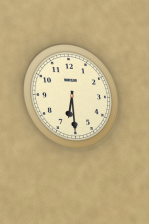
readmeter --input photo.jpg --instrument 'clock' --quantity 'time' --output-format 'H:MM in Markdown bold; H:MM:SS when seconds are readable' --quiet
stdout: **6:30**
